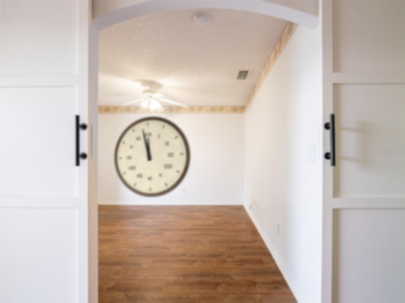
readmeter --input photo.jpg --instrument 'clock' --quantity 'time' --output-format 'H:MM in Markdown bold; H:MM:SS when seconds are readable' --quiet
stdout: **11:58**
